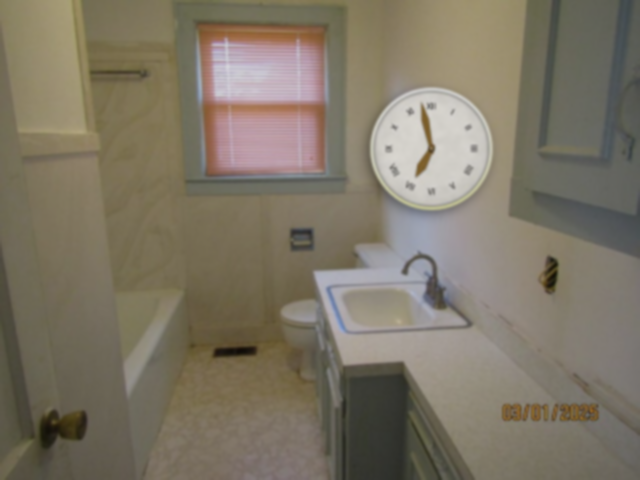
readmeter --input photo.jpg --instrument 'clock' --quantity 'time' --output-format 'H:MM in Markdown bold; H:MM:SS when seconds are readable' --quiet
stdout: **6:58**
